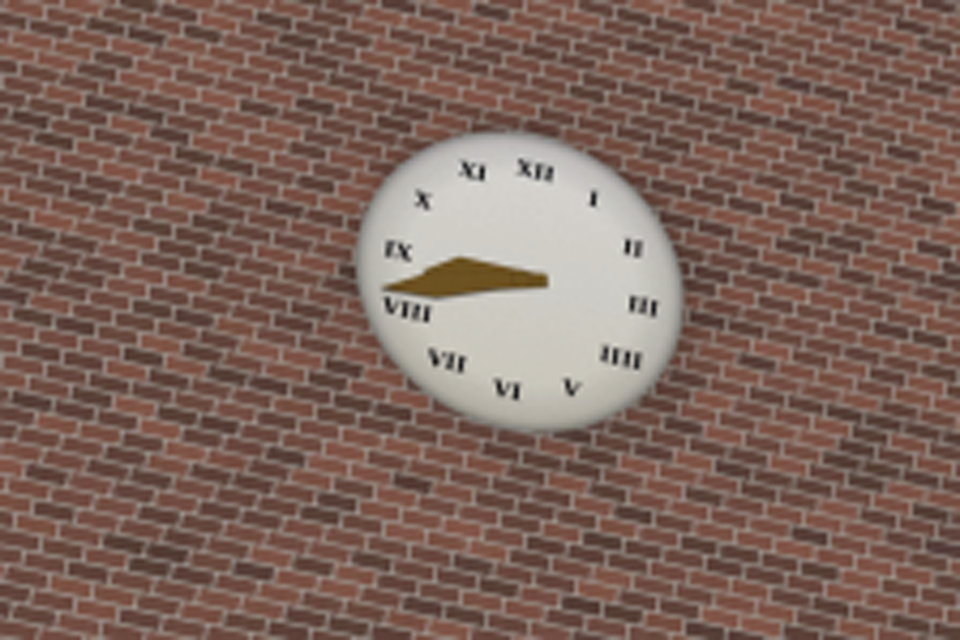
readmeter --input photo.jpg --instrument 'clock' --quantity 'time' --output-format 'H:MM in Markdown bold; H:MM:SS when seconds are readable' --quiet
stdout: **8:42**
